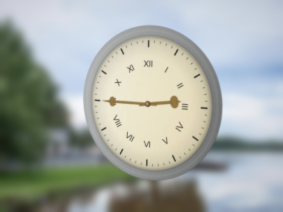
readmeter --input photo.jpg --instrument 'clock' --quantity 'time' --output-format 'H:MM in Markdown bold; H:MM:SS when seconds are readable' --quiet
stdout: **2:45**
